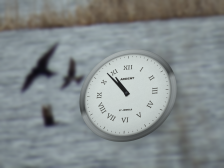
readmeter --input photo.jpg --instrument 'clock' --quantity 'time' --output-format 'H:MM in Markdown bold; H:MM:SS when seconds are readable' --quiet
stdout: **10:53**
